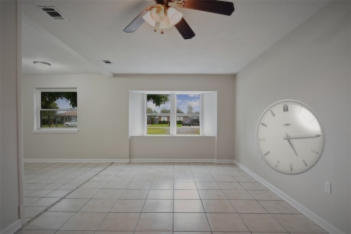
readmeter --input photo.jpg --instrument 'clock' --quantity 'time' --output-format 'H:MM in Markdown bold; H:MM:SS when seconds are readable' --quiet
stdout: **5:15**
